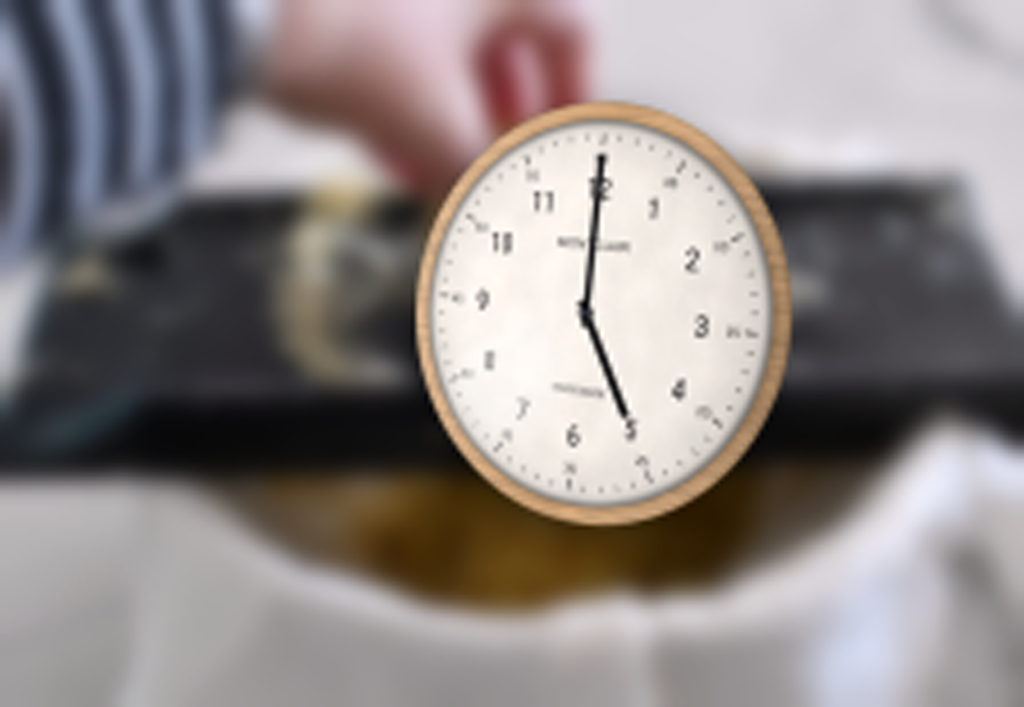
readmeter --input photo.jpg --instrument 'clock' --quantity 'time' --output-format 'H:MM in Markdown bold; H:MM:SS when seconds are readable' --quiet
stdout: **5:00**
